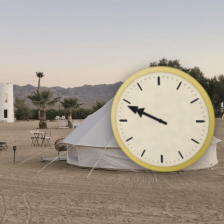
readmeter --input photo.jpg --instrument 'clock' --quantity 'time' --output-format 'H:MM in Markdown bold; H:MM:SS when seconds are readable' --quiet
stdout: **9:49**
